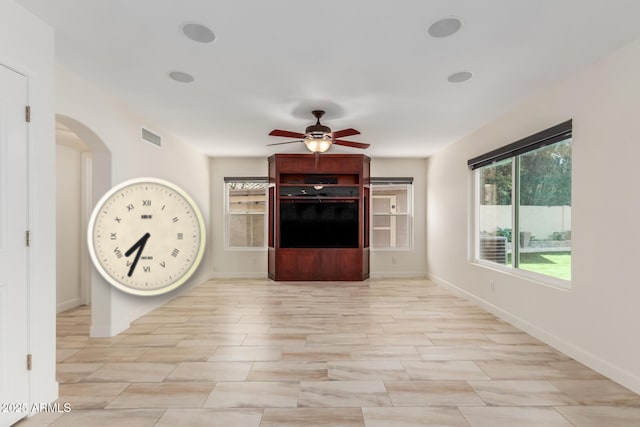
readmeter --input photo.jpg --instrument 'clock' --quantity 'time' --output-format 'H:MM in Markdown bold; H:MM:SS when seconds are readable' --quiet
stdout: **7:34**
